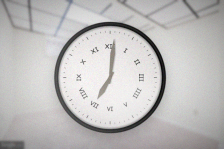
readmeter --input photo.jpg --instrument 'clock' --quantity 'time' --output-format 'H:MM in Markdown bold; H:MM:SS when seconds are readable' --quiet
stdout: **7:01**
